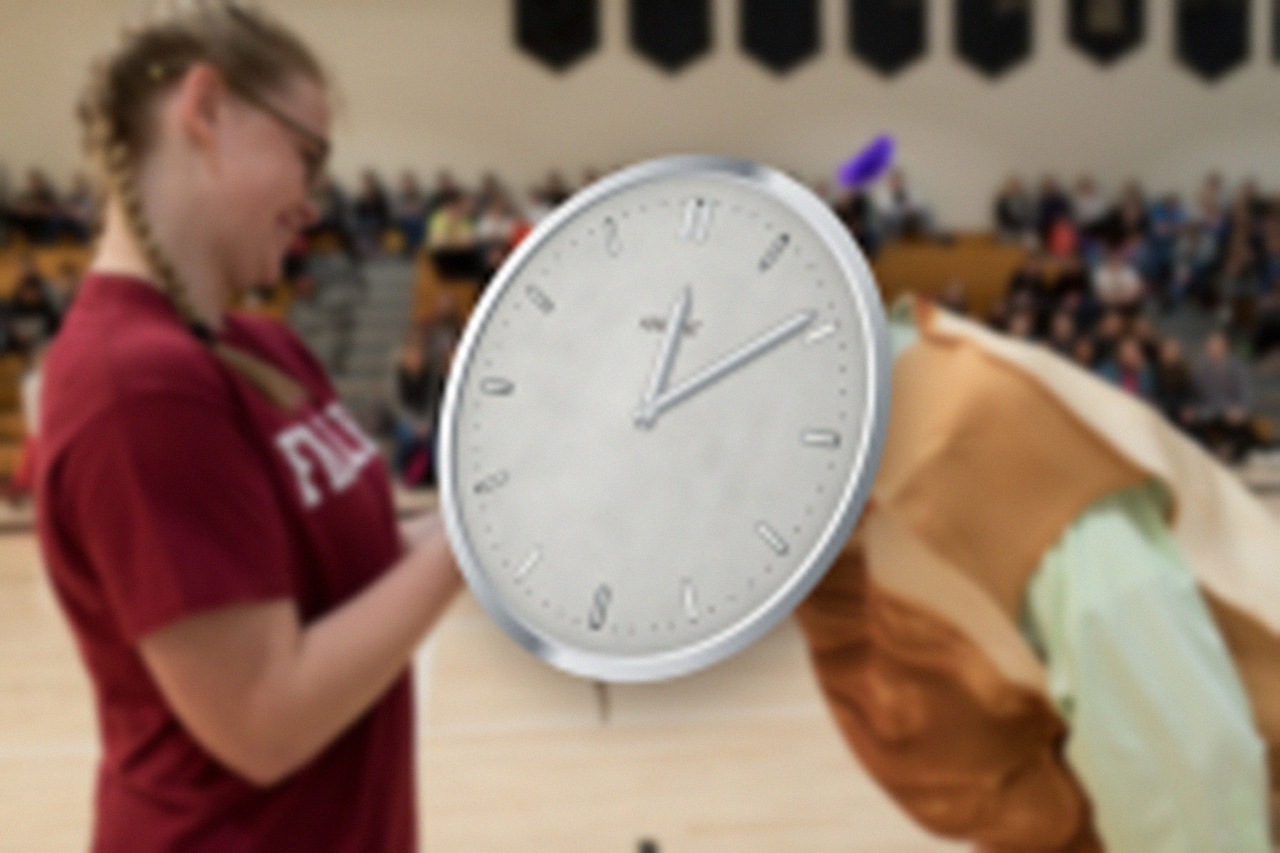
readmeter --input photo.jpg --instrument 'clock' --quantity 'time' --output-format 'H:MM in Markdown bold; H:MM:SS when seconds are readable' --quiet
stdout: **12:09**
